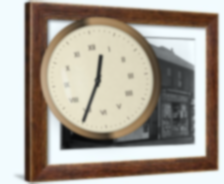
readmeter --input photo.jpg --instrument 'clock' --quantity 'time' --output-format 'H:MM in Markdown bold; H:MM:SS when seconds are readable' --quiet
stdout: **12:35**
